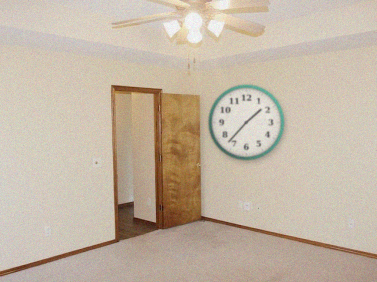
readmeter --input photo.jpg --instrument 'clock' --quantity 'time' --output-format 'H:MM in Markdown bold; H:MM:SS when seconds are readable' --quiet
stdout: **1:37**
